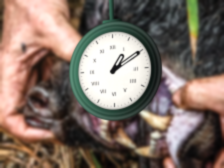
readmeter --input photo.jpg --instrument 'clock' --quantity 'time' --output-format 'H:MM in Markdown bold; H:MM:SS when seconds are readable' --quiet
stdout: **1:10**
